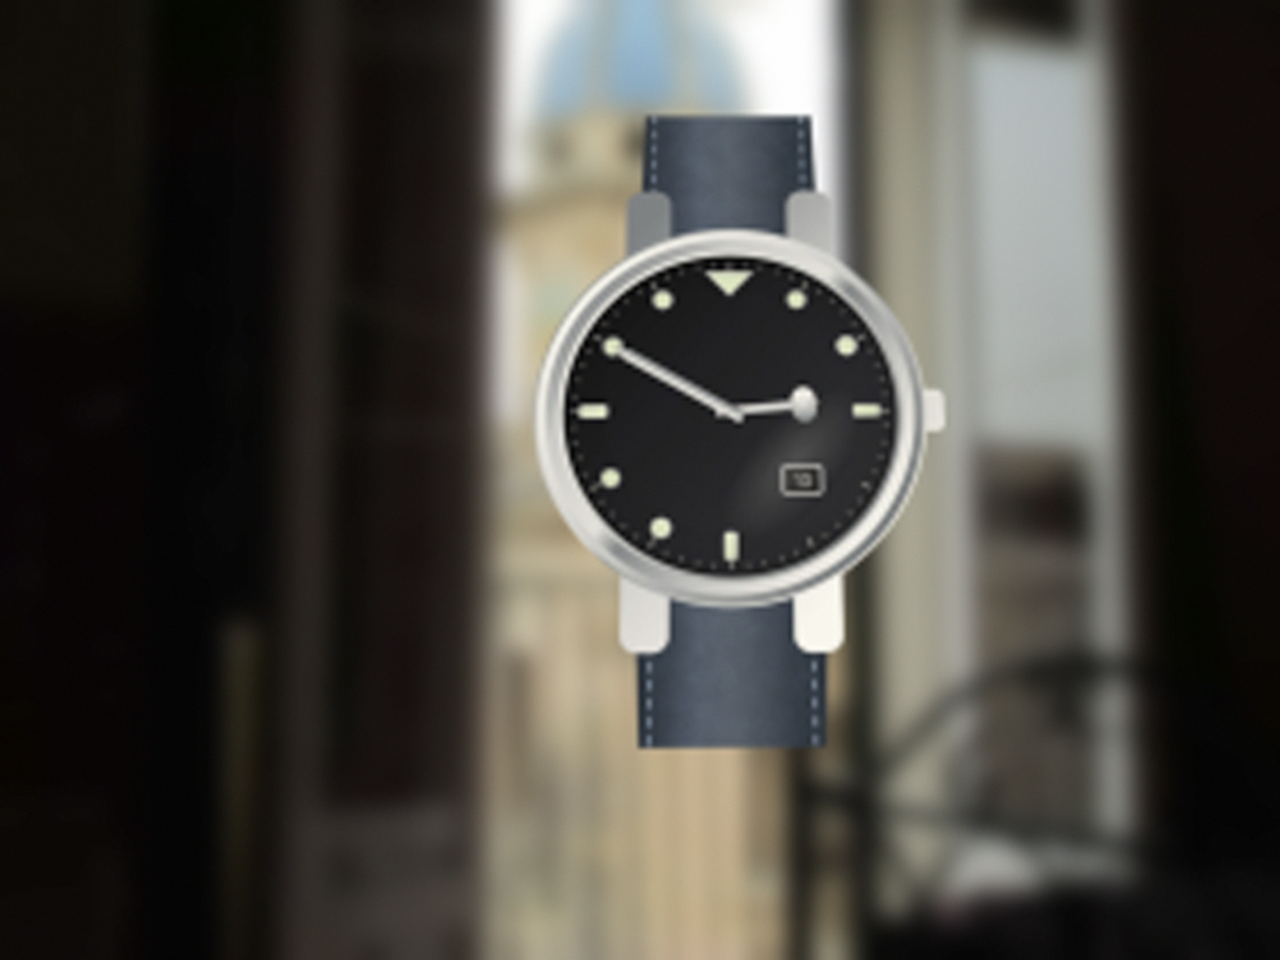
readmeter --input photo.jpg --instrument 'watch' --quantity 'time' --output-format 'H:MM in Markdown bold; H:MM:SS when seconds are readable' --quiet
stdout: **2:50**
